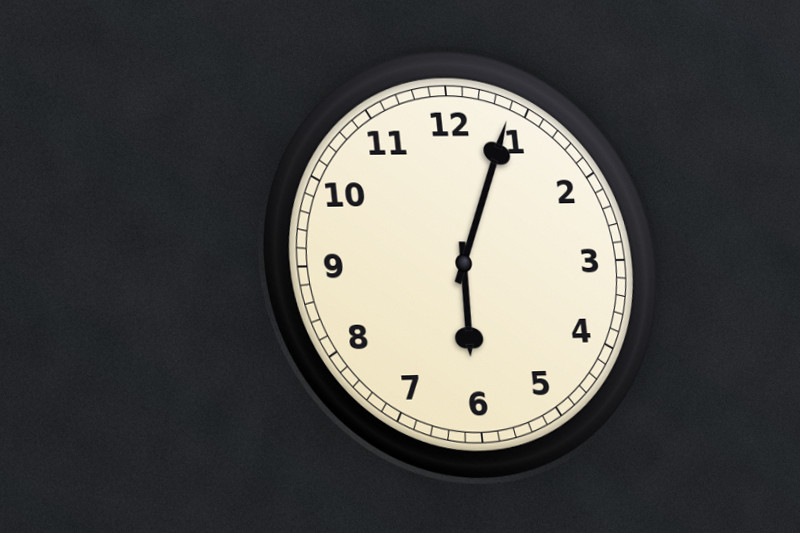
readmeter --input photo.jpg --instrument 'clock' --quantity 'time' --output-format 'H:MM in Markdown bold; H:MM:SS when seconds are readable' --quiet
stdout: **6:04**
